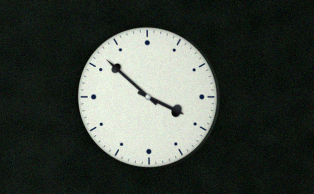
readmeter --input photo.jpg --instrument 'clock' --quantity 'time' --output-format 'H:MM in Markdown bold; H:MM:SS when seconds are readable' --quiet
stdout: **3:52**
